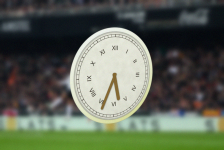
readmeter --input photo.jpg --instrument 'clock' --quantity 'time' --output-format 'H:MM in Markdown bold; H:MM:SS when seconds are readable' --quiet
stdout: **5:34**
